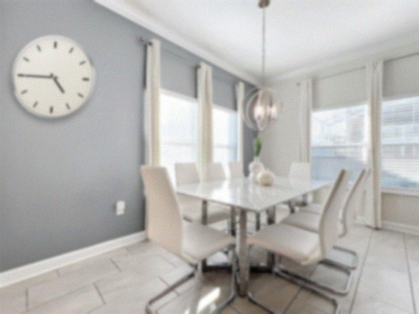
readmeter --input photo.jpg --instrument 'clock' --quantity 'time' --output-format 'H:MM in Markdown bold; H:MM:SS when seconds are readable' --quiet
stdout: **4:45**
